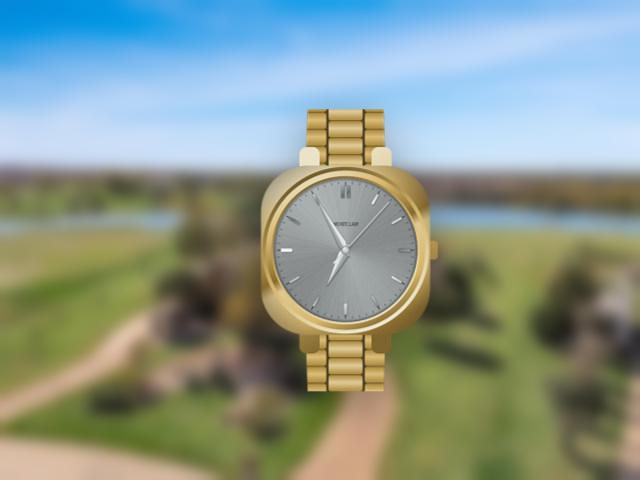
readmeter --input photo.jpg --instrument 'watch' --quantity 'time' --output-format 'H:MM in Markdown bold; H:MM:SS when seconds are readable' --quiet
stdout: **6:55:07**
